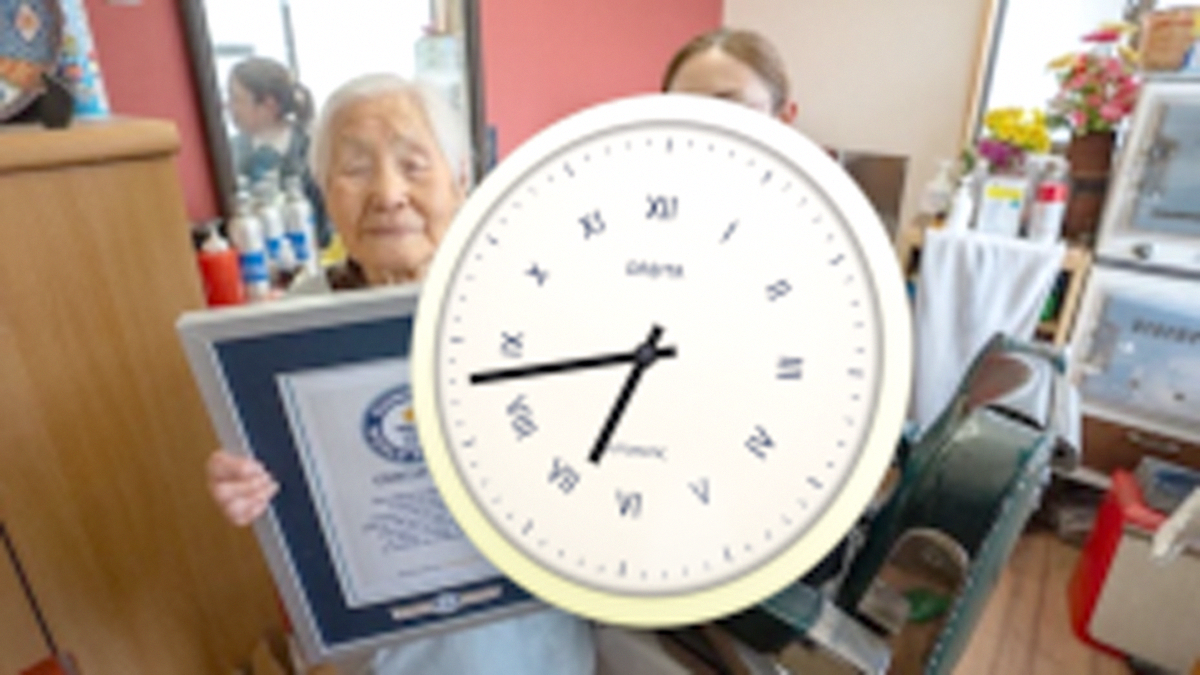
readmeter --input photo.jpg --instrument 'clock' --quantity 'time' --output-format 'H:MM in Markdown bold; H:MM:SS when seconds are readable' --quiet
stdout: **6:43**
